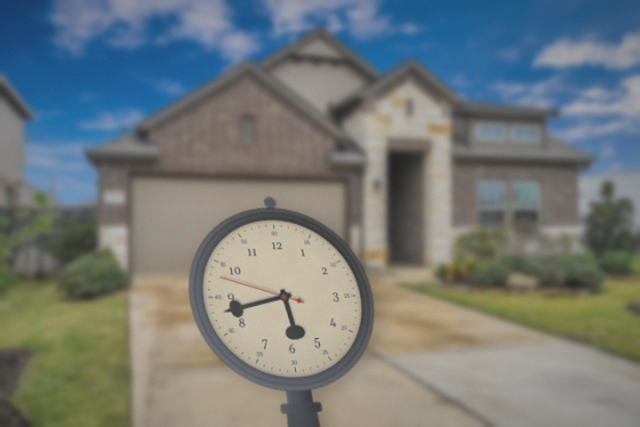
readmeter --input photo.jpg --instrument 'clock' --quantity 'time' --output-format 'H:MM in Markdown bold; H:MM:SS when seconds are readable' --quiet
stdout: **5:42:48**
